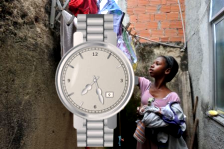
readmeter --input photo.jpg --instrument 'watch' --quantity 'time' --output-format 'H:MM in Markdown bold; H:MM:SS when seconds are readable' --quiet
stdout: **7:27**
